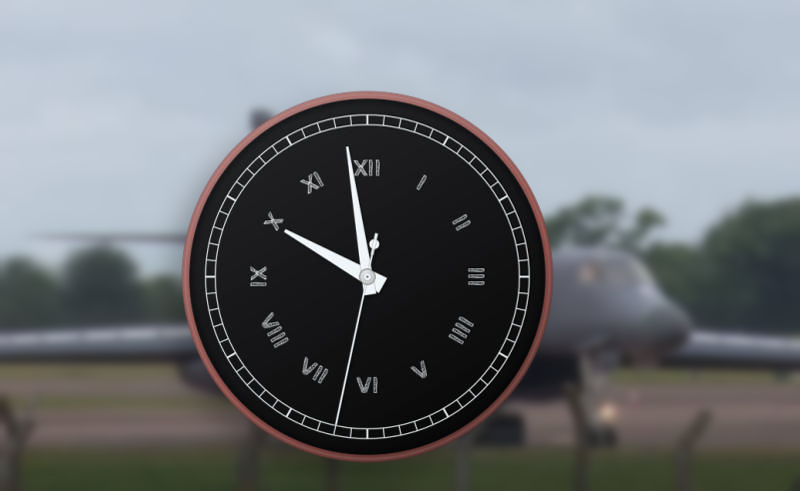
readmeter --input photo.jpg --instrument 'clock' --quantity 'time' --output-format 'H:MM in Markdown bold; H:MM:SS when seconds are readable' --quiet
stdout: **9:58:32**
